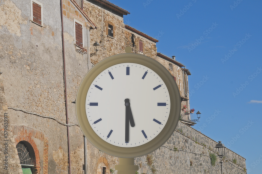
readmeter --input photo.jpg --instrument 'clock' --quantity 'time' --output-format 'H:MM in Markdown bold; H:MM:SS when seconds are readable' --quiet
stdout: **5:30**
